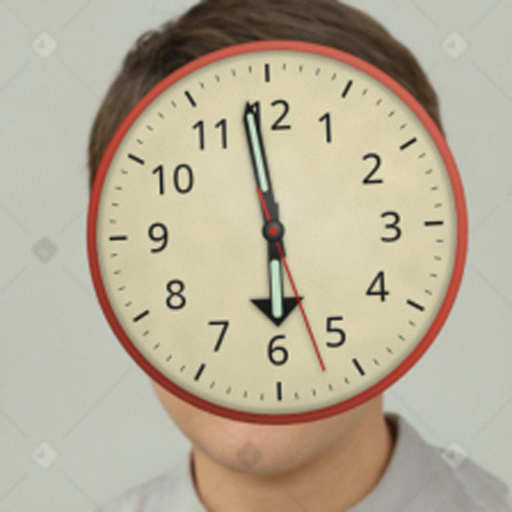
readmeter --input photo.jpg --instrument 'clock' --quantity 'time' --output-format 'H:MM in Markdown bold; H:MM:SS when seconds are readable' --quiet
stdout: **5:58:27**
